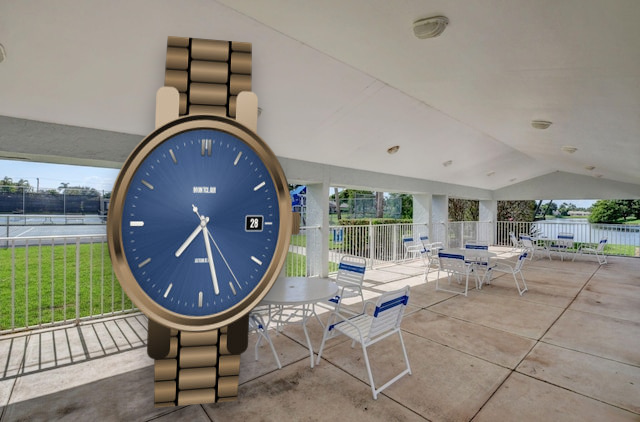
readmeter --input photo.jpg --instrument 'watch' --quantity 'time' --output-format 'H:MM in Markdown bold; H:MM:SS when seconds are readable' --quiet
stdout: **7:27:24**
